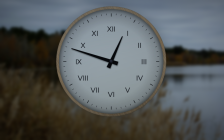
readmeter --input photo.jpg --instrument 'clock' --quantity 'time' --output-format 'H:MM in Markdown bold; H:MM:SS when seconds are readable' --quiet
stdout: **12:48**
